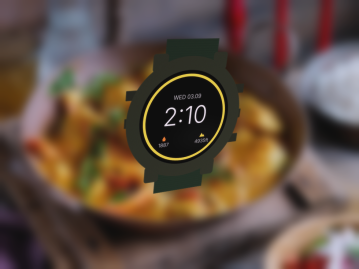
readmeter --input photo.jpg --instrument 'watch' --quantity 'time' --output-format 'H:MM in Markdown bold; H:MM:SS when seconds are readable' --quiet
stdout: **2:10**
